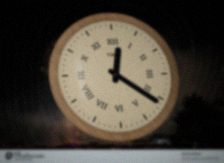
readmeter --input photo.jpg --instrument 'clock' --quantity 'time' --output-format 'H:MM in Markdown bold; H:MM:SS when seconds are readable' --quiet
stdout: **12:21**
